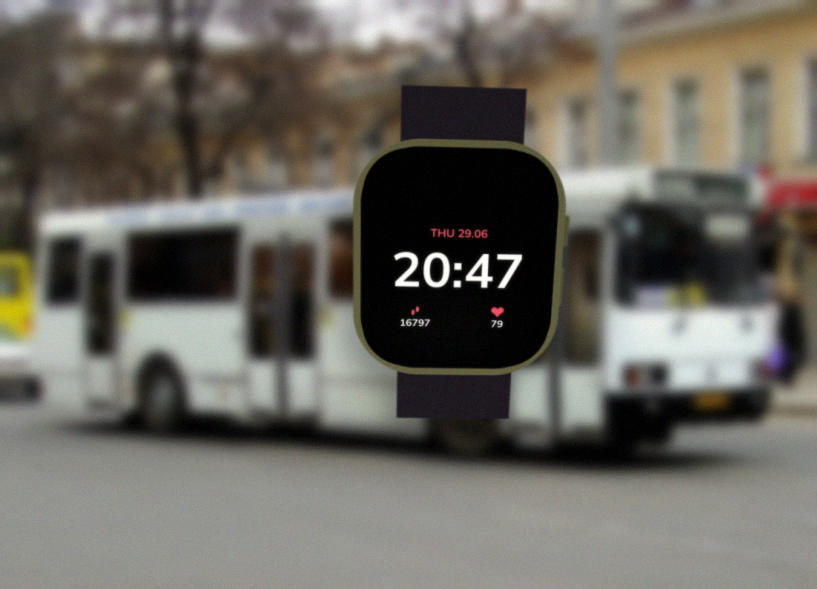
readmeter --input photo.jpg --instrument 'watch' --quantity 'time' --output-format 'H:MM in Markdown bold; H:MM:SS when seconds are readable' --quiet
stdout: **20:47**
